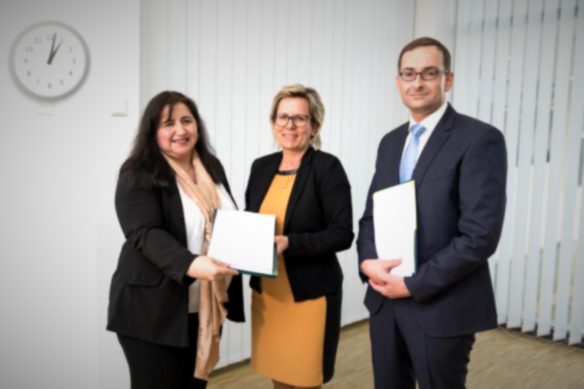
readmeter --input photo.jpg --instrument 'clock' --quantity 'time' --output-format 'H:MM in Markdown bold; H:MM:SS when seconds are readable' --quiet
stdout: **1:02**
